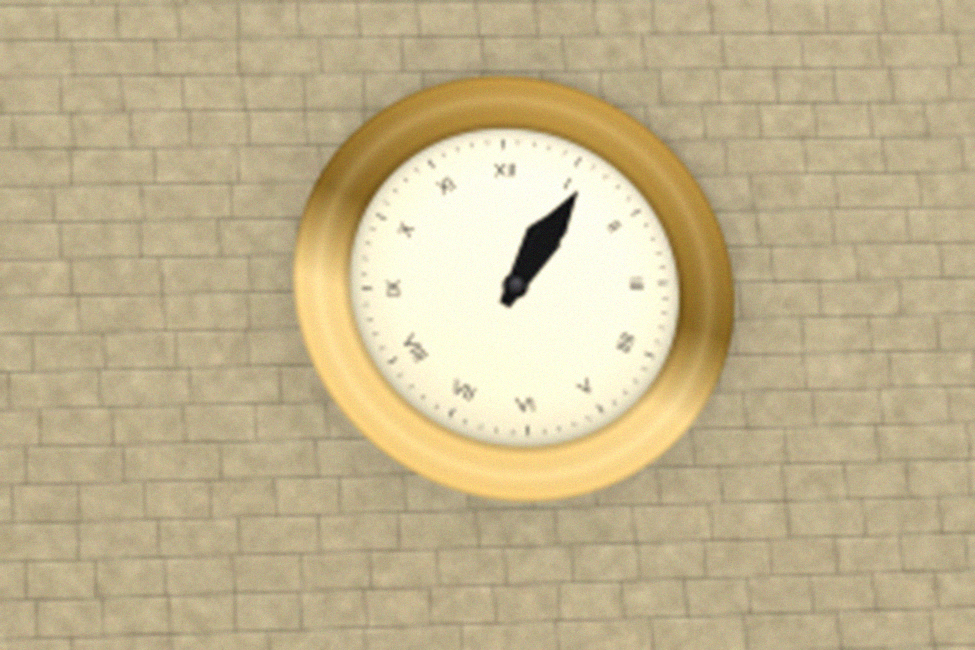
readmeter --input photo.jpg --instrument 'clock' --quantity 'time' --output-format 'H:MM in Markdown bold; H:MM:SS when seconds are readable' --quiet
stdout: **1:06**
